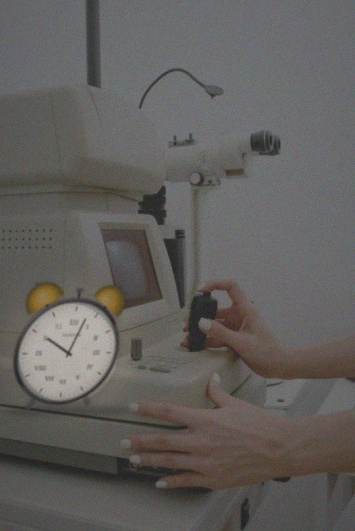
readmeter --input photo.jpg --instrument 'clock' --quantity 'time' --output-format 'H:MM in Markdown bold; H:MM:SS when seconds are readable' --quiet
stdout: **10:03**
